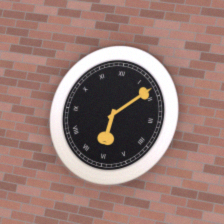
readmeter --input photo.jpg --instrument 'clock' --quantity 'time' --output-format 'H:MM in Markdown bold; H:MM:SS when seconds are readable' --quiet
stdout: **6:08**
